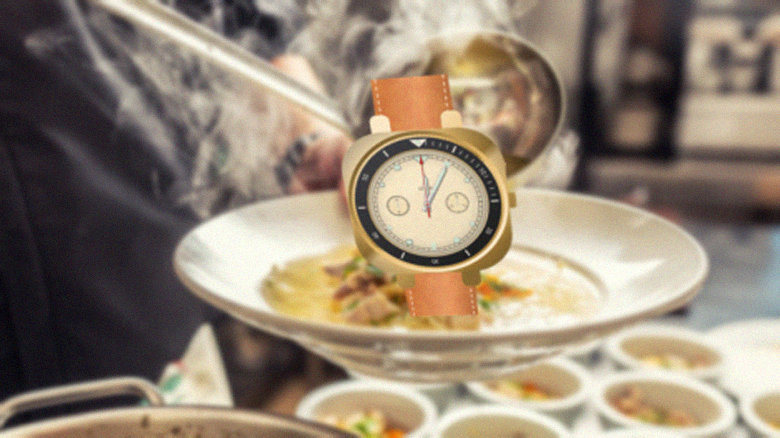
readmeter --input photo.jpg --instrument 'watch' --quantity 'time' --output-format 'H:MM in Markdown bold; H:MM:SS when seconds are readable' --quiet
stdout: **12:05**
